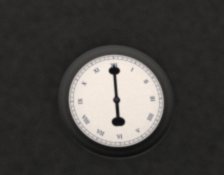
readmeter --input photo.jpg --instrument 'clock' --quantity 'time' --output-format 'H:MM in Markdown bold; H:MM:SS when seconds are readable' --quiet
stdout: **6:00**
